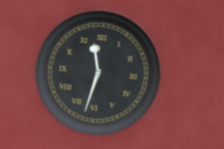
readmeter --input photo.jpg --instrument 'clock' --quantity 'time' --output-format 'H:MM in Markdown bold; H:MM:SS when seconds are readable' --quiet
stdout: **11:32**
